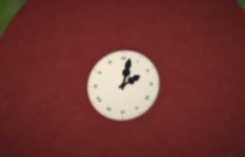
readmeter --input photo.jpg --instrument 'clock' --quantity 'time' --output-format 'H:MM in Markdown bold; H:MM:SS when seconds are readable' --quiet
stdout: **2:02**
